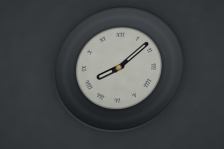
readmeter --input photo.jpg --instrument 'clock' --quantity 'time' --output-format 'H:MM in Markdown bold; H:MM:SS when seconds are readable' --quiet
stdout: **8:08**
